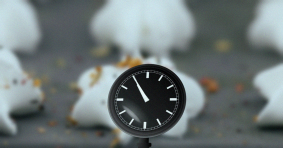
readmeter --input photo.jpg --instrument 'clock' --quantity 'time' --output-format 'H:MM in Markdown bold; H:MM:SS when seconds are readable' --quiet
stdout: **10:55**
